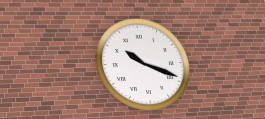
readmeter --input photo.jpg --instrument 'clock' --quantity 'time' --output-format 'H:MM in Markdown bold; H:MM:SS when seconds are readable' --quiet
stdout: **10:19**
